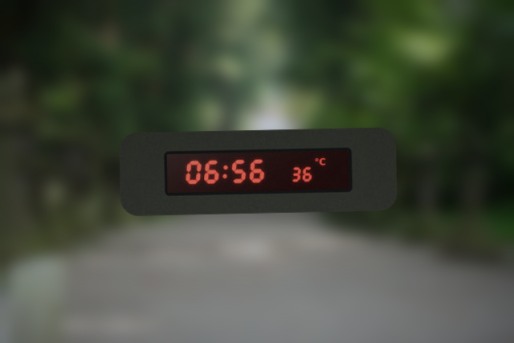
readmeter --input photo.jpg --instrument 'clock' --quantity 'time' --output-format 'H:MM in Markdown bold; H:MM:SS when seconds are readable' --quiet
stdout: **6:56**
